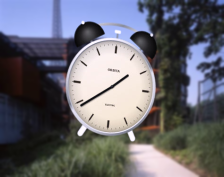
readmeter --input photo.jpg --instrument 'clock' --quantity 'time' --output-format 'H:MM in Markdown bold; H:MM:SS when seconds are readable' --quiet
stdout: **1:39**
